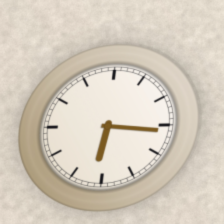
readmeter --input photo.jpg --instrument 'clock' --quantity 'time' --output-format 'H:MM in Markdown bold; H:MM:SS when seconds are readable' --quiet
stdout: **6:16**
